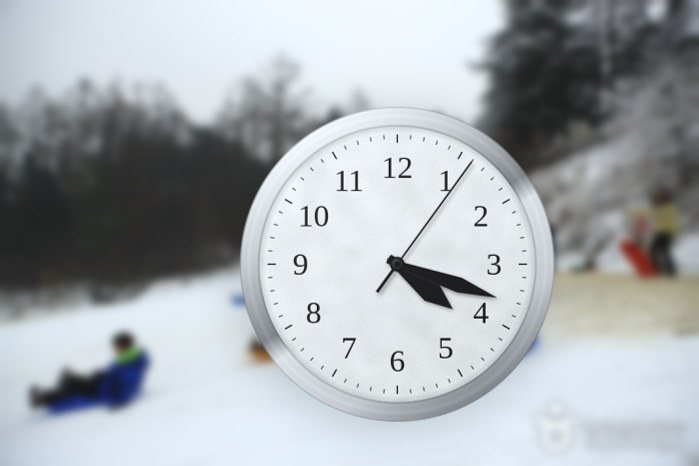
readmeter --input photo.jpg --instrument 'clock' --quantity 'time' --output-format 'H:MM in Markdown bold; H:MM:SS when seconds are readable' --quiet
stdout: **4:18:06**
